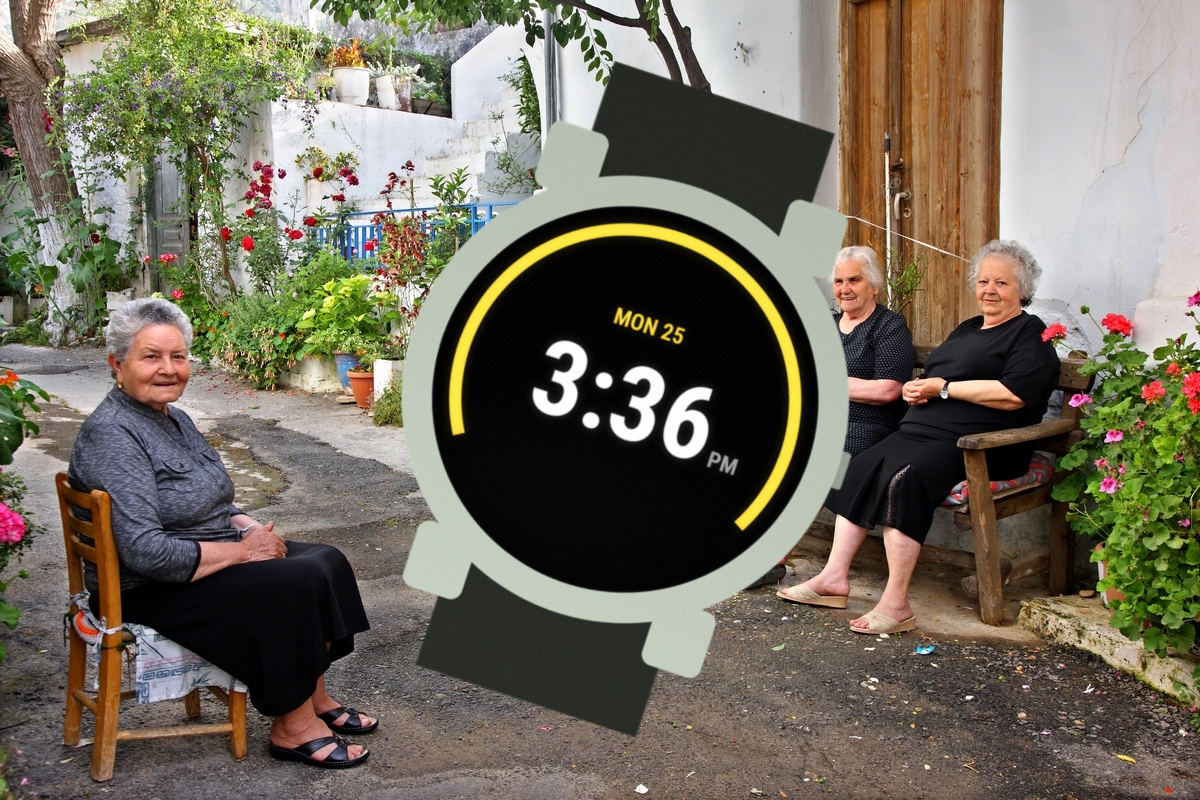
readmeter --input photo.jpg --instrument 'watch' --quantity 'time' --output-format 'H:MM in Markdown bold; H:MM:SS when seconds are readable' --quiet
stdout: **3:36**
